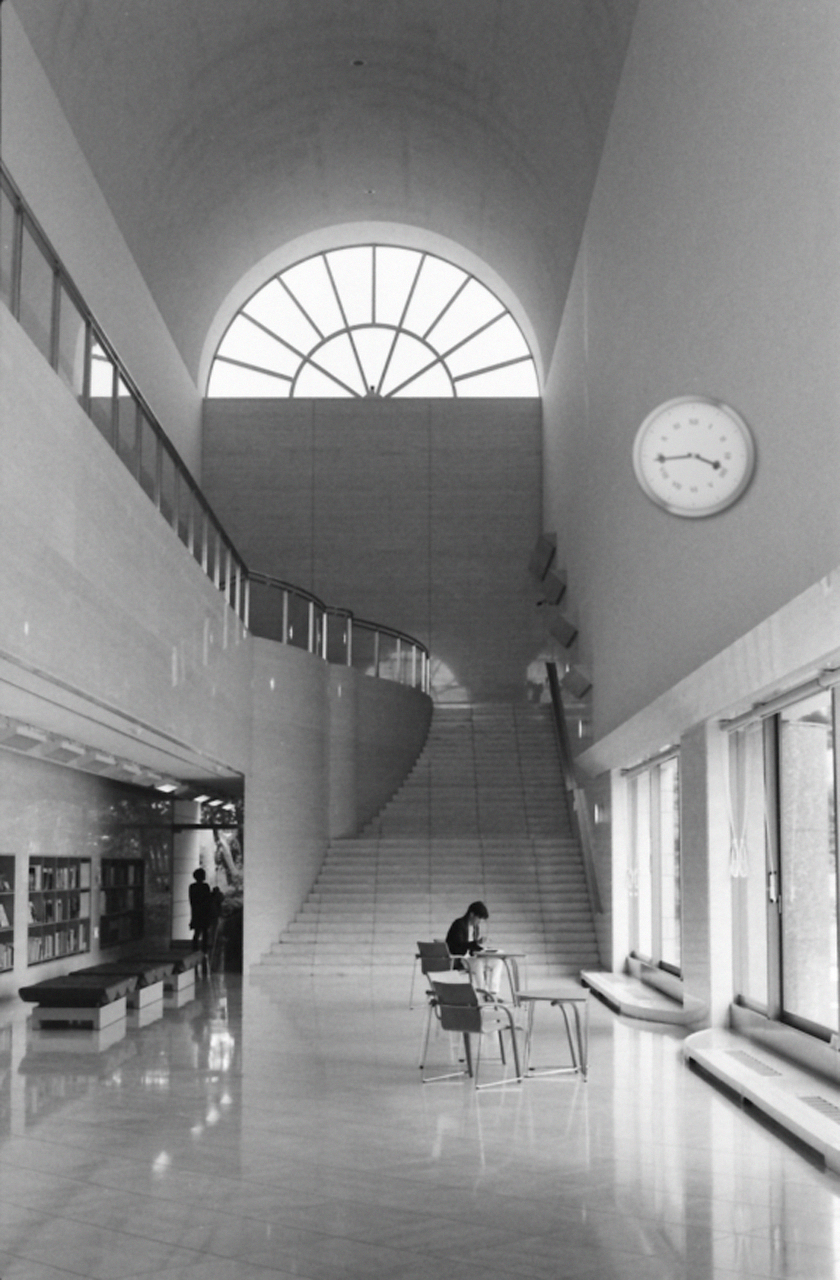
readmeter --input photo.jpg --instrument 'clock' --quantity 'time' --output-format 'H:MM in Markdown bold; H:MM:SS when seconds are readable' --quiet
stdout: **3:44**
